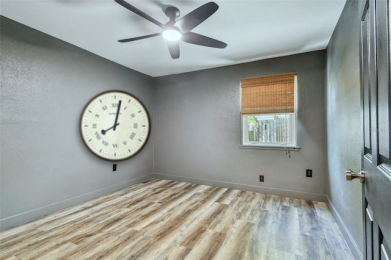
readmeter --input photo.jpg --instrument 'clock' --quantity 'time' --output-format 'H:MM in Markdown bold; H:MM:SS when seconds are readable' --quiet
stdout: **8:02**
